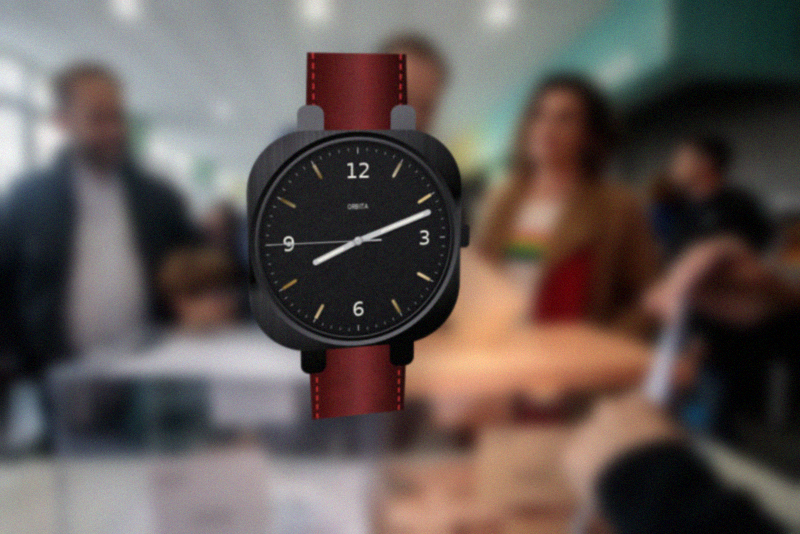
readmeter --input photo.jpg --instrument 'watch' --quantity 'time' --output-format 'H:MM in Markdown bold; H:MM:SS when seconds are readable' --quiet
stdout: **8:11:45**
